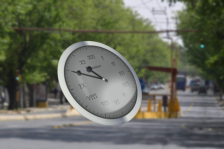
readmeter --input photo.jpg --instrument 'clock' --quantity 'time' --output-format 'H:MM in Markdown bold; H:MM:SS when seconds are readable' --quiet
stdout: **10:50**
